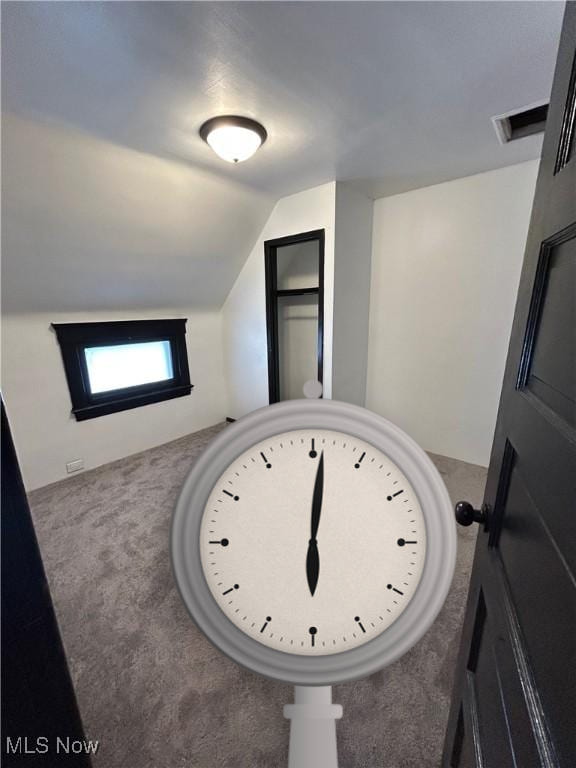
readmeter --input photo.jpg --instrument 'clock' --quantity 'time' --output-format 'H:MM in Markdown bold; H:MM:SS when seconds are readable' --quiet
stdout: **6:01**
